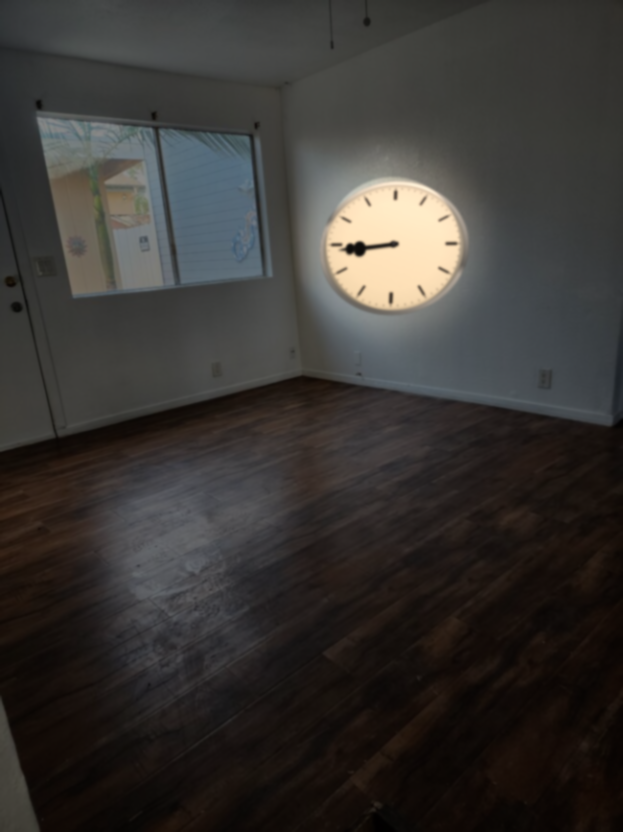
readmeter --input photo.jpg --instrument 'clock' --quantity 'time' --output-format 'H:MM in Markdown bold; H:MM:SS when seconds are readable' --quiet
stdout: **8:44**
